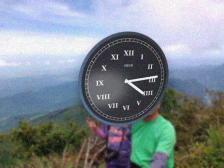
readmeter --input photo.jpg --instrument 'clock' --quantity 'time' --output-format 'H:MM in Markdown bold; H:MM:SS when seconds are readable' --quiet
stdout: **4:14**
